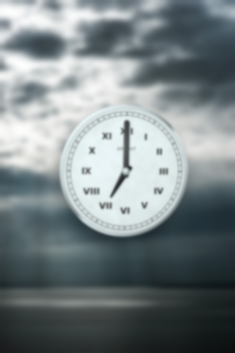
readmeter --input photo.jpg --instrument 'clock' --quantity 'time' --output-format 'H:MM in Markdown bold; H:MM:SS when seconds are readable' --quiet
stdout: **7:00**
